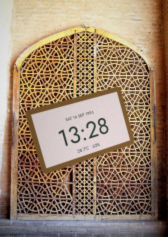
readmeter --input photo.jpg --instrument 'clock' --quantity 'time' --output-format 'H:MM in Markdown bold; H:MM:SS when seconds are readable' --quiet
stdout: **13:28**
